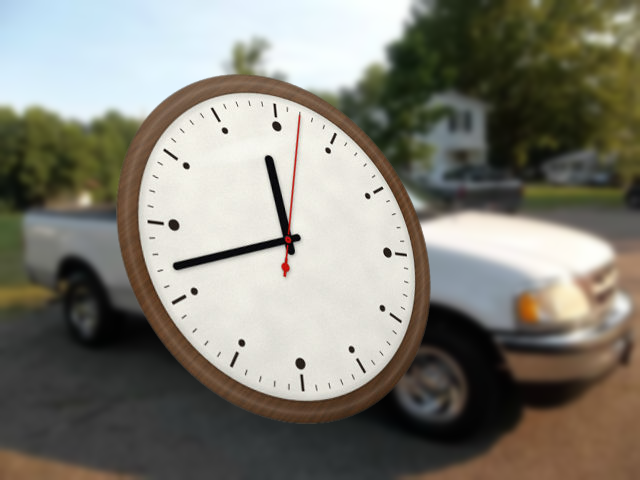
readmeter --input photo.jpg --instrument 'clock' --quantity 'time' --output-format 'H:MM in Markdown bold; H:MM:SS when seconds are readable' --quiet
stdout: **11:42:02**
